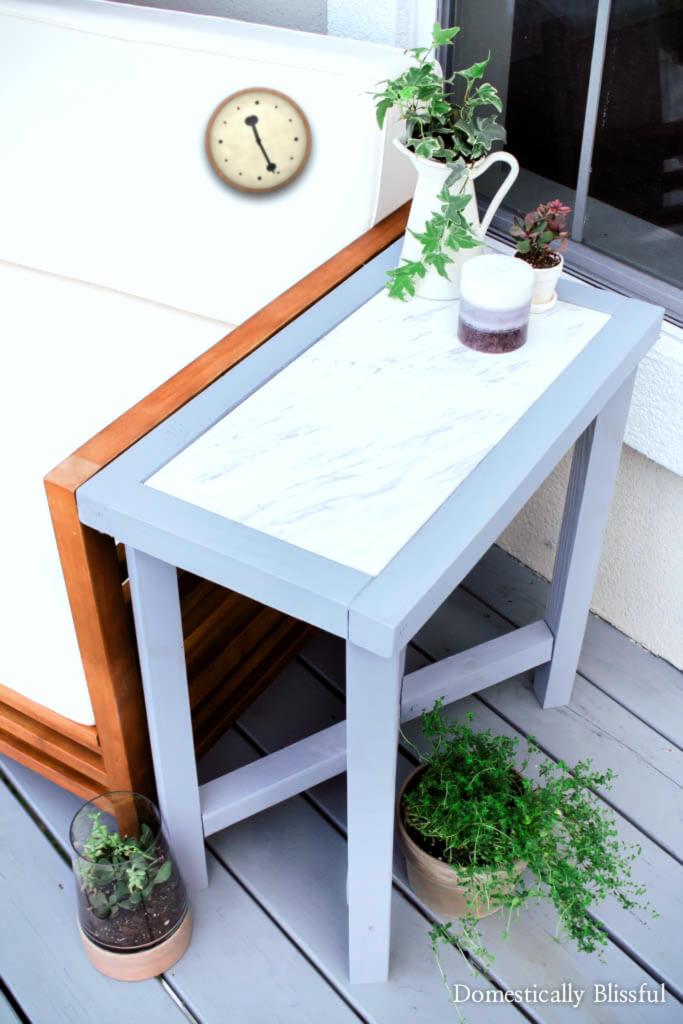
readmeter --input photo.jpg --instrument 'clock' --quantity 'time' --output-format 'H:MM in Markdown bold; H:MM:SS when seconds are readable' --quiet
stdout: **11:26**
